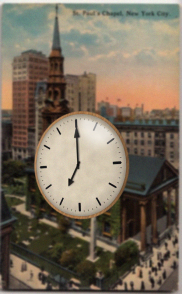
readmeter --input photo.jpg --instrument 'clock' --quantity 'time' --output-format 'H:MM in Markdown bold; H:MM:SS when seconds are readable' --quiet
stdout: **7:00**
